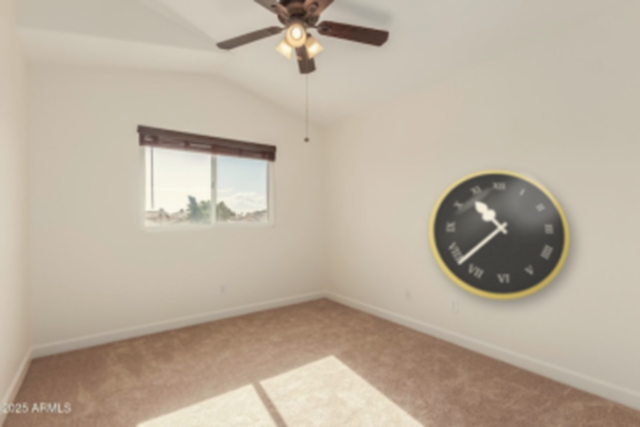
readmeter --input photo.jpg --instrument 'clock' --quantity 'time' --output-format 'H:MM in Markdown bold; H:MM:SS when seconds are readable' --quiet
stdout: **10:38**
